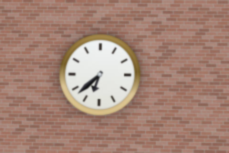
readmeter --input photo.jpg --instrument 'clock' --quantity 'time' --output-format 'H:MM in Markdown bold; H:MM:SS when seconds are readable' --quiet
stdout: **6:38**
